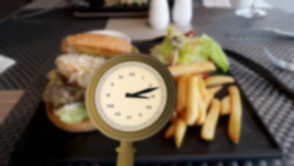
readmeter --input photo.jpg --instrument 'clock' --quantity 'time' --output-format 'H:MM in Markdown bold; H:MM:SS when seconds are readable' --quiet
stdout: **3:12**
